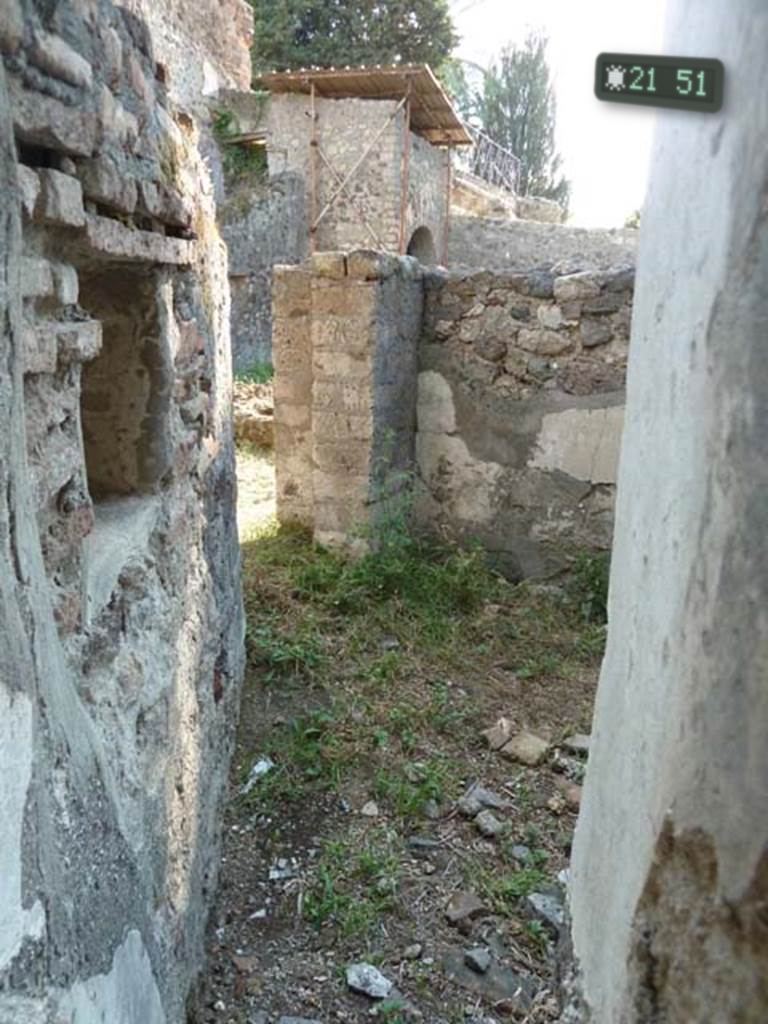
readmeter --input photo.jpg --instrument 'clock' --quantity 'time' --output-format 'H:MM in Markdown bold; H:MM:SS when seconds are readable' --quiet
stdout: **21:51**
